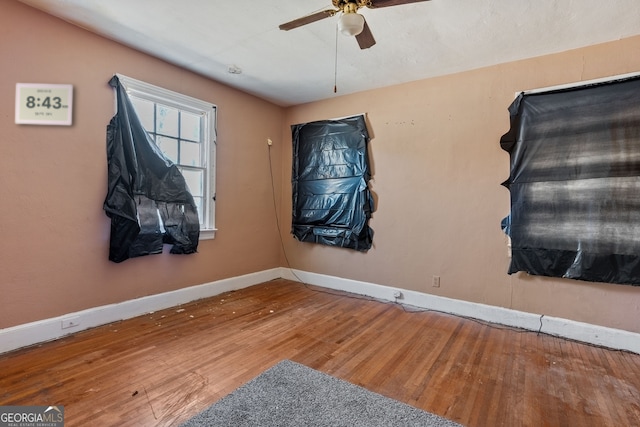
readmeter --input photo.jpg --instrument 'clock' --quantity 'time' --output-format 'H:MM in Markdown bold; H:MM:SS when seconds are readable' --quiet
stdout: **8:43**
